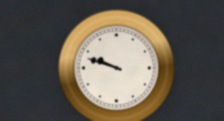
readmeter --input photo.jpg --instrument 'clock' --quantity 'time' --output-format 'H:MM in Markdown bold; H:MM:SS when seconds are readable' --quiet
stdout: **9:48**
